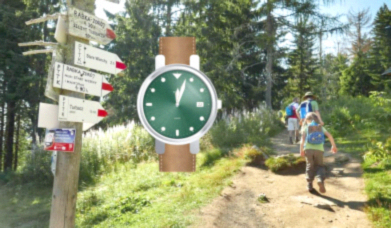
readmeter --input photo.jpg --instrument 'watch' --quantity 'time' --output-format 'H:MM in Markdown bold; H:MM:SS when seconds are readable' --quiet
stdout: **12:03**
